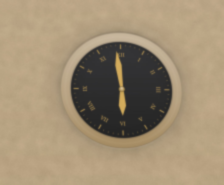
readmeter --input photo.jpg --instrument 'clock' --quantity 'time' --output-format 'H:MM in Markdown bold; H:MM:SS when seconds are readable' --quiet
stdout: **5:59**
